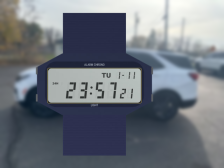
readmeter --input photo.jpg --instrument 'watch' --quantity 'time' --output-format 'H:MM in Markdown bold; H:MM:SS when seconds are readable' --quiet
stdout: **23:57:21**
